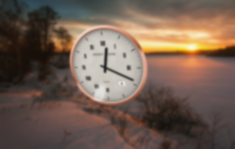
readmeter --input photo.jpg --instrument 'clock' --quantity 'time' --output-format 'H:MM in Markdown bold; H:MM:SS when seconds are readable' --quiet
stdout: **12:19**
